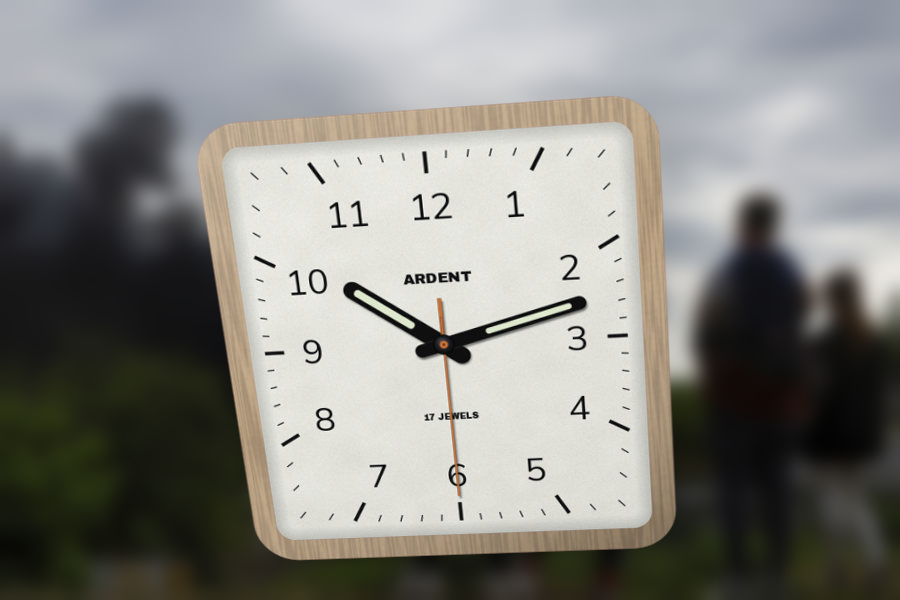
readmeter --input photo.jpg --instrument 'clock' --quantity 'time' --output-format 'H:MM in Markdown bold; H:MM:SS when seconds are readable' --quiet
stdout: **10:12:30**
